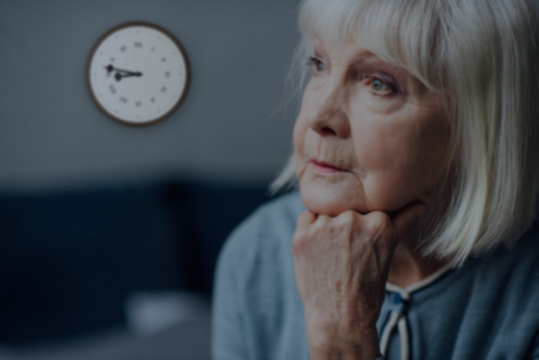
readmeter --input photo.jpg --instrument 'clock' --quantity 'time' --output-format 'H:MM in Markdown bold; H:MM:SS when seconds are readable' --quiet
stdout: **8:47**
